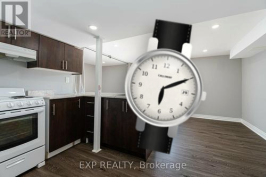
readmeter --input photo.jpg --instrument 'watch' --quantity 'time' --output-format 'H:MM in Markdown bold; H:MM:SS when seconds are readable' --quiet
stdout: **6:10**
